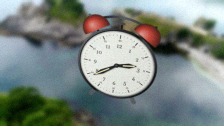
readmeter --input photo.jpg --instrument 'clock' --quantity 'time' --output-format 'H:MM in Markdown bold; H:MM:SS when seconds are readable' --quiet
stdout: **2:39**
